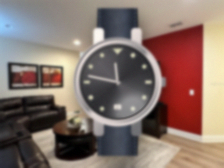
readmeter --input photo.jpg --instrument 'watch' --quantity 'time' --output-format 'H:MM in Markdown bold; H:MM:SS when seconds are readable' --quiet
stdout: **11:47**
